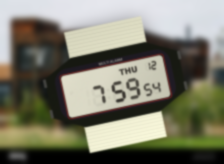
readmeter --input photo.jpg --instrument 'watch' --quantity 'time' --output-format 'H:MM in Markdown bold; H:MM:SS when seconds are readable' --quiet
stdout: **7:59:54**
